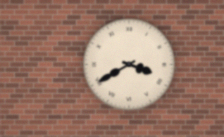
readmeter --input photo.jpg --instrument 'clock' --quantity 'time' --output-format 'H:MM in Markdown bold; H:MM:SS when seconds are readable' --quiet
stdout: **3:40**
